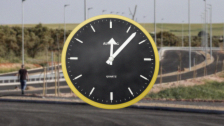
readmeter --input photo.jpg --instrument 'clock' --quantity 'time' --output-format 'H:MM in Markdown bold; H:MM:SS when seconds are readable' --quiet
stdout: **12:07**
